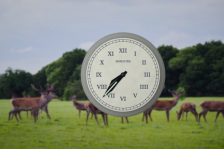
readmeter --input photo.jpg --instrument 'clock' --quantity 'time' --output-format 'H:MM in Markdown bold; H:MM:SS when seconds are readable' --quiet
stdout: **7:37**
